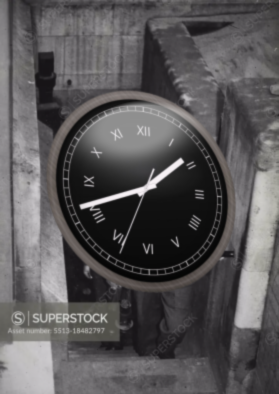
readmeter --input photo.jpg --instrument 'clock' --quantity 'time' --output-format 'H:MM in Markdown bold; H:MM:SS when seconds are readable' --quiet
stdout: **1:41:34**
